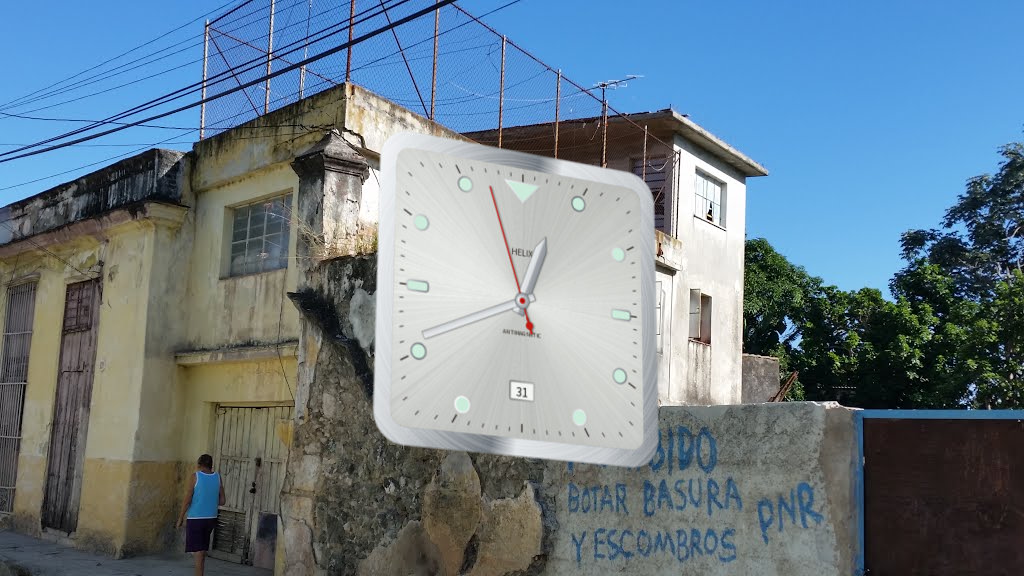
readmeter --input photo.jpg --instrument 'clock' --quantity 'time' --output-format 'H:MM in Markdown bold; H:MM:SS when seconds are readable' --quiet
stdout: **12:40:57**
